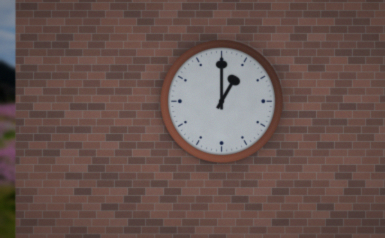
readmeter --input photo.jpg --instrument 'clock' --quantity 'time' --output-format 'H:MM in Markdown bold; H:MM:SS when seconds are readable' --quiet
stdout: **1:00**
